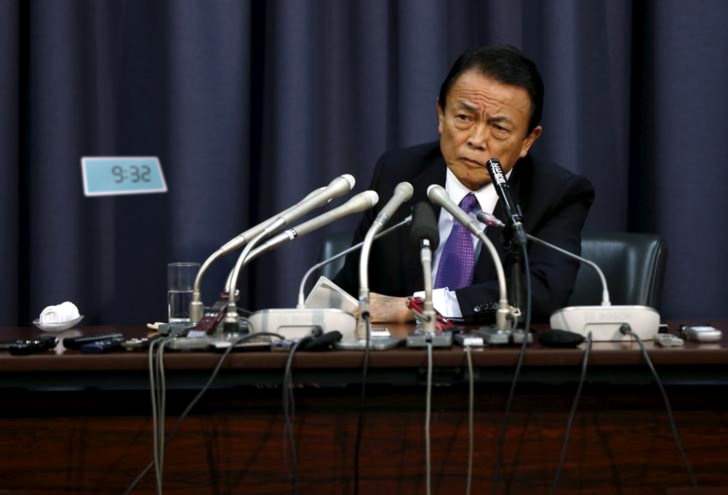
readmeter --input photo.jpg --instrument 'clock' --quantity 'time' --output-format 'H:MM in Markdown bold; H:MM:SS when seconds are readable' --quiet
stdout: **9:32**
